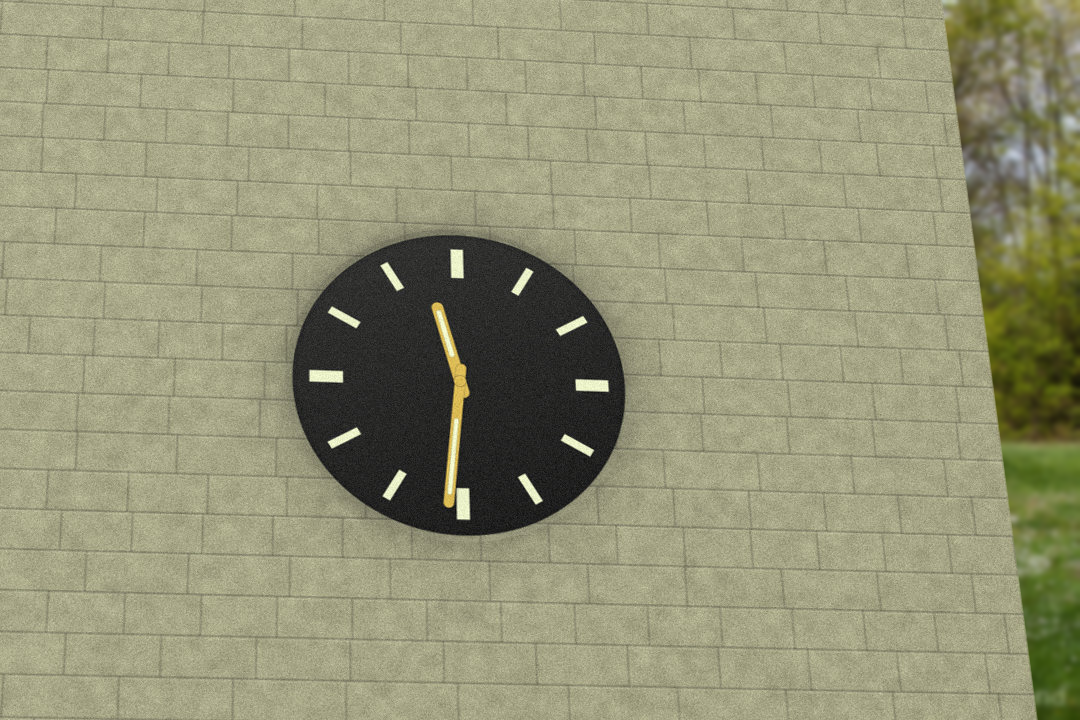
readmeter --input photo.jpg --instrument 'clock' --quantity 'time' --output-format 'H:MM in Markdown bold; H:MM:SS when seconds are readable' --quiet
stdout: **11:31**
